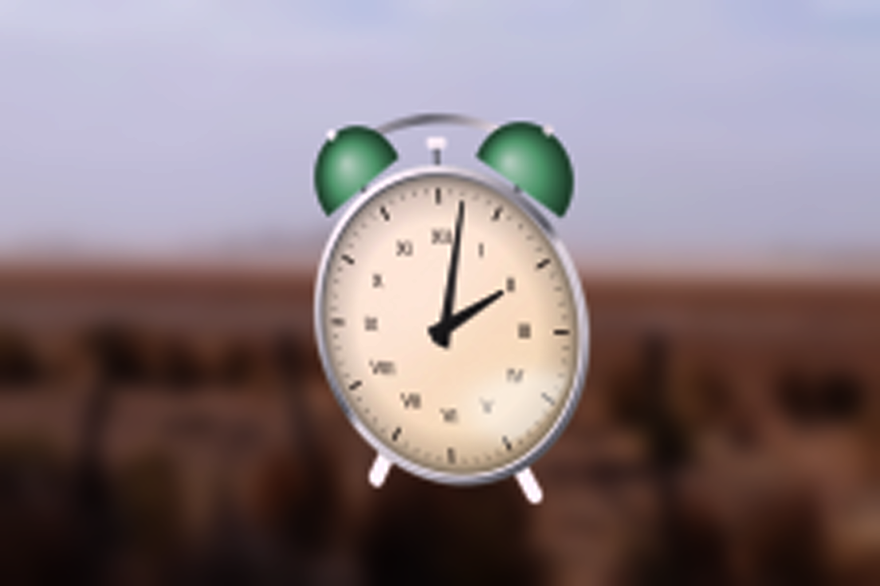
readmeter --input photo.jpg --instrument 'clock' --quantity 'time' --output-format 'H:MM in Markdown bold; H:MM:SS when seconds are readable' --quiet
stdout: **2:02**
